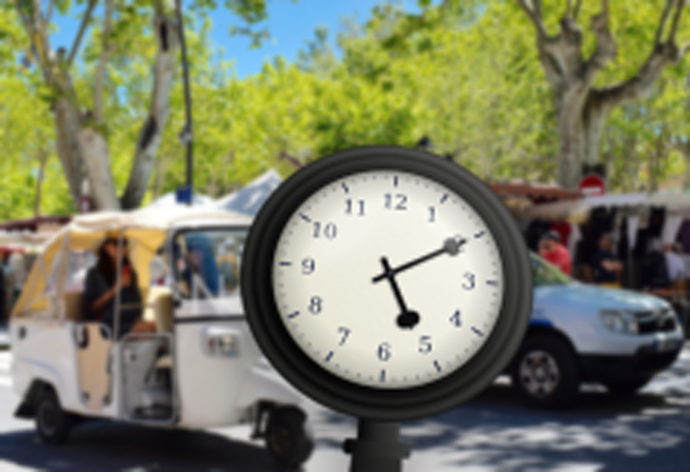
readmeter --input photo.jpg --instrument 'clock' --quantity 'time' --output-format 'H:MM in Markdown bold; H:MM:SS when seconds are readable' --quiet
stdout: **5:10**
